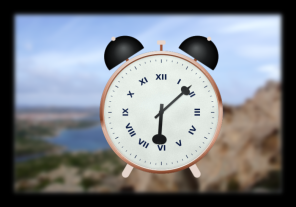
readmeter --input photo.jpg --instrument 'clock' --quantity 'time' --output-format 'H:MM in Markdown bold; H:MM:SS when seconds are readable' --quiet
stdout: **6:08**
